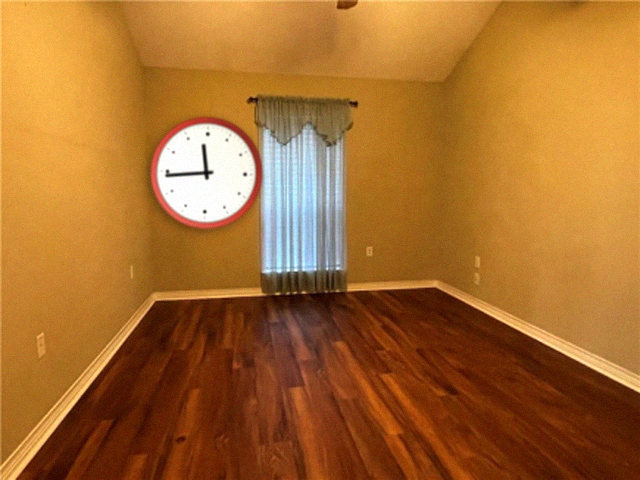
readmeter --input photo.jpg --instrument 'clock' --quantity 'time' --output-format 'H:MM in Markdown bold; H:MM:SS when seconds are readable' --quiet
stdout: **11:44**
